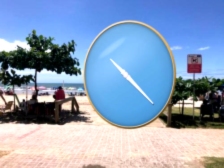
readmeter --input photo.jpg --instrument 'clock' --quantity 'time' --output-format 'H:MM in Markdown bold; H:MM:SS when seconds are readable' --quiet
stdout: **10:22**
